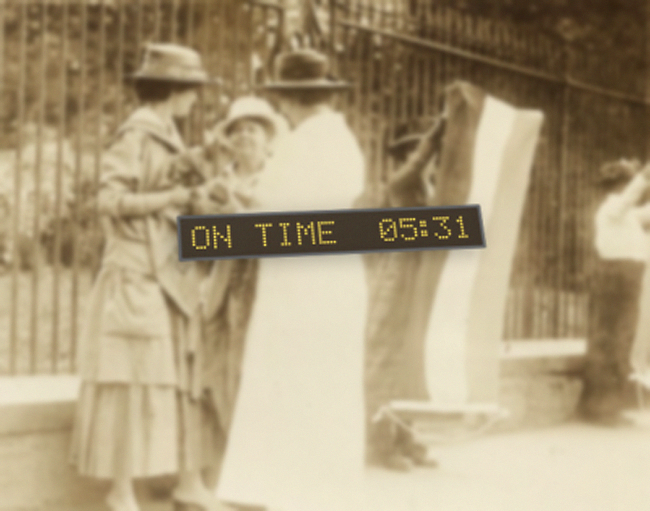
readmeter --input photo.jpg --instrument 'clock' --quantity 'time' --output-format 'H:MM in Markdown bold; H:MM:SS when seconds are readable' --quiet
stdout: **5:31**
